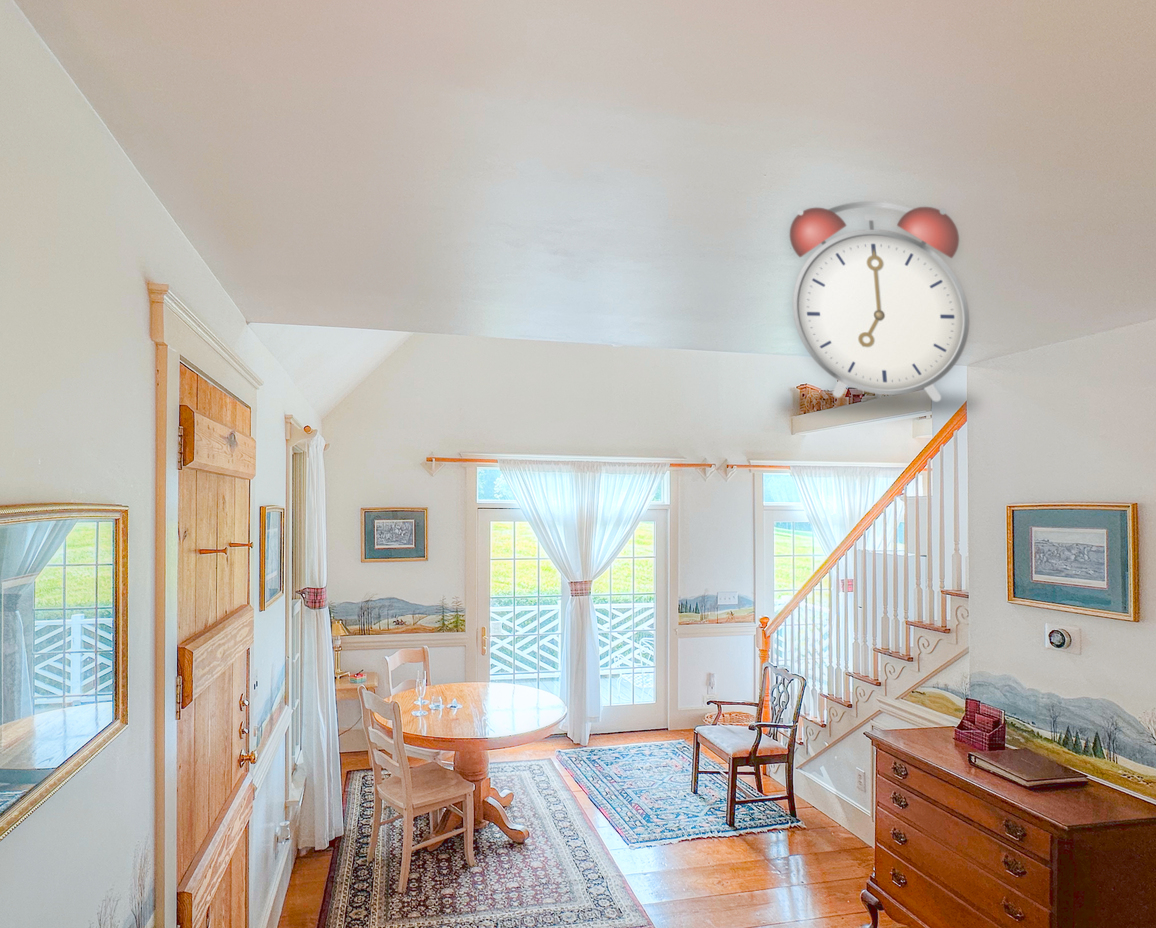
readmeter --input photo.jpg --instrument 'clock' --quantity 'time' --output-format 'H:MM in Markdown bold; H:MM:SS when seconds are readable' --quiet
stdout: **7:00**
